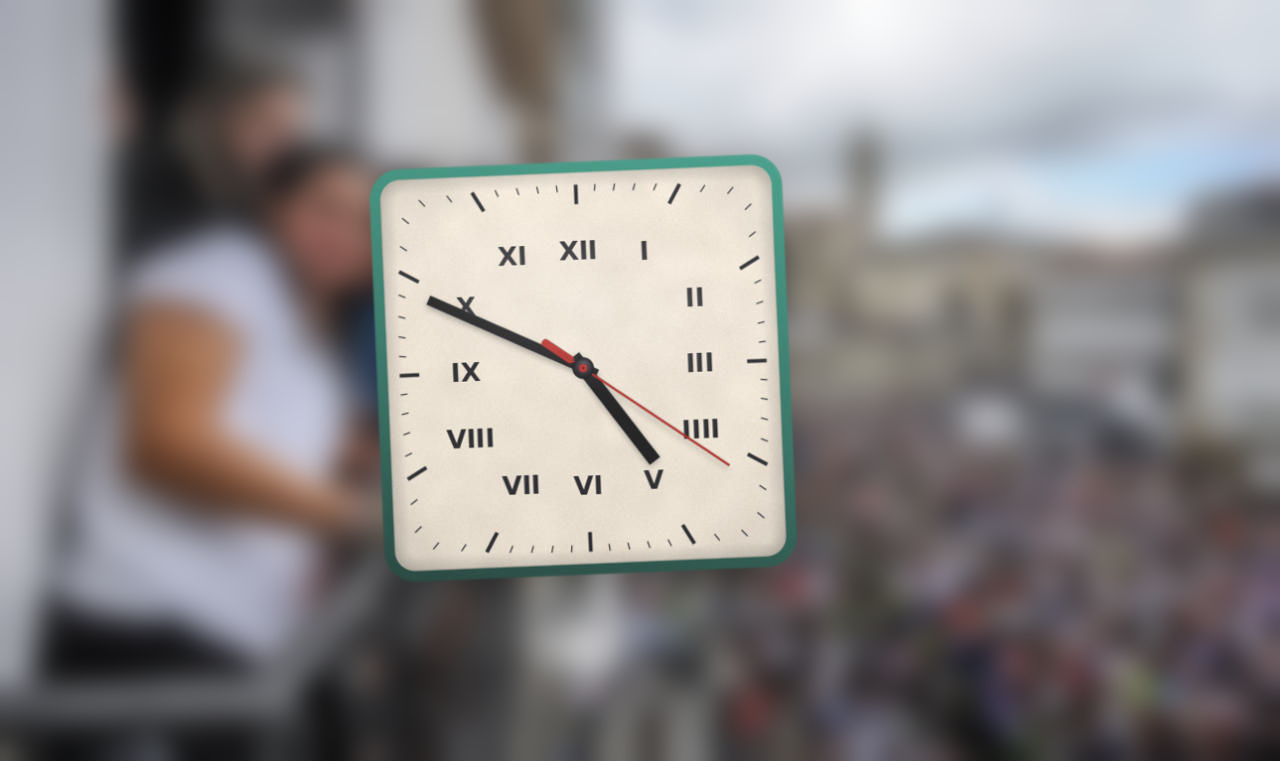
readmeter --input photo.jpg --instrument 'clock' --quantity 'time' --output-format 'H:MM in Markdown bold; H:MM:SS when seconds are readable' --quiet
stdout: **4:49:21**
